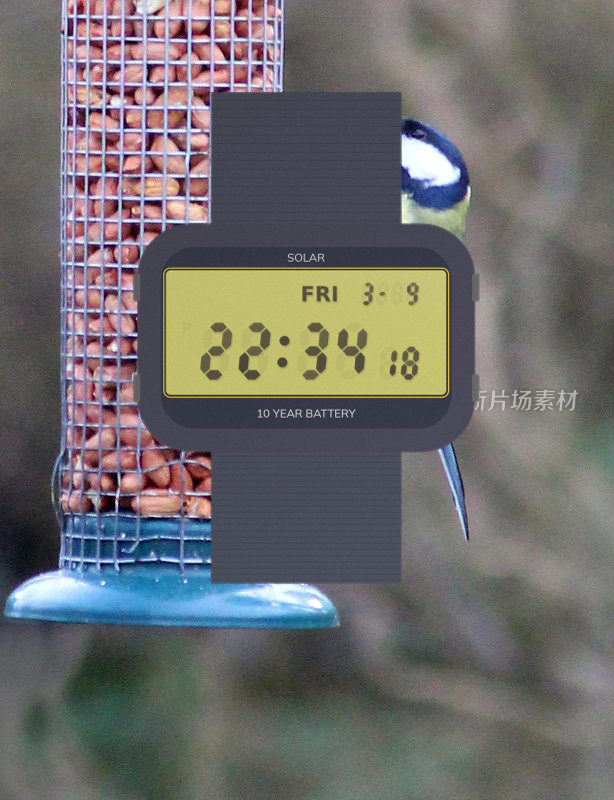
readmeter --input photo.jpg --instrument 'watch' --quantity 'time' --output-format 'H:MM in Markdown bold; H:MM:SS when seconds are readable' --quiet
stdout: **22:34:18**
